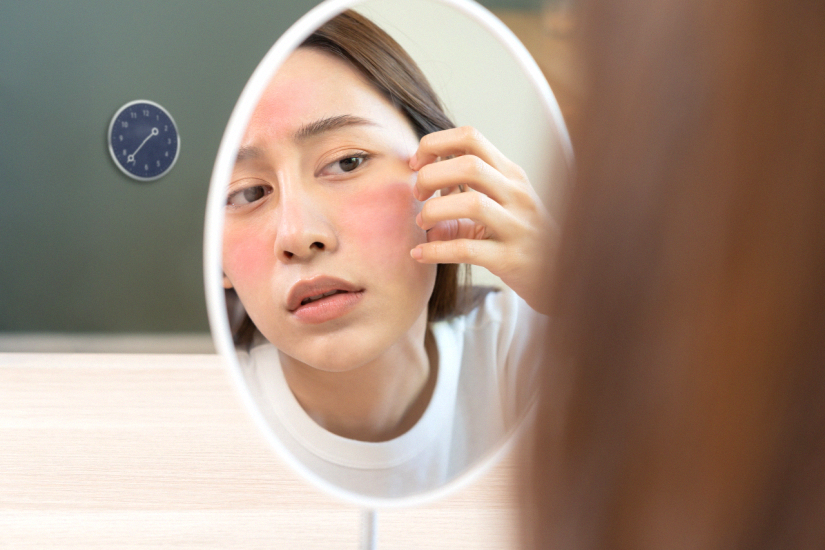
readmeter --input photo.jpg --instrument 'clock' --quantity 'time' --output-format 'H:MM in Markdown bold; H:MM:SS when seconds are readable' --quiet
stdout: **1:37**
